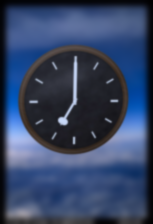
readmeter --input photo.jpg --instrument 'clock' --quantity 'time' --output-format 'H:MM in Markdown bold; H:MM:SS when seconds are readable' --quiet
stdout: **7:00**
